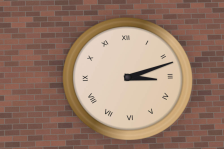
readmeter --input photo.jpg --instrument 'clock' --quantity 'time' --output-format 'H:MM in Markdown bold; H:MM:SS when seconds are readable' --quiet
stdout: **3:12**
